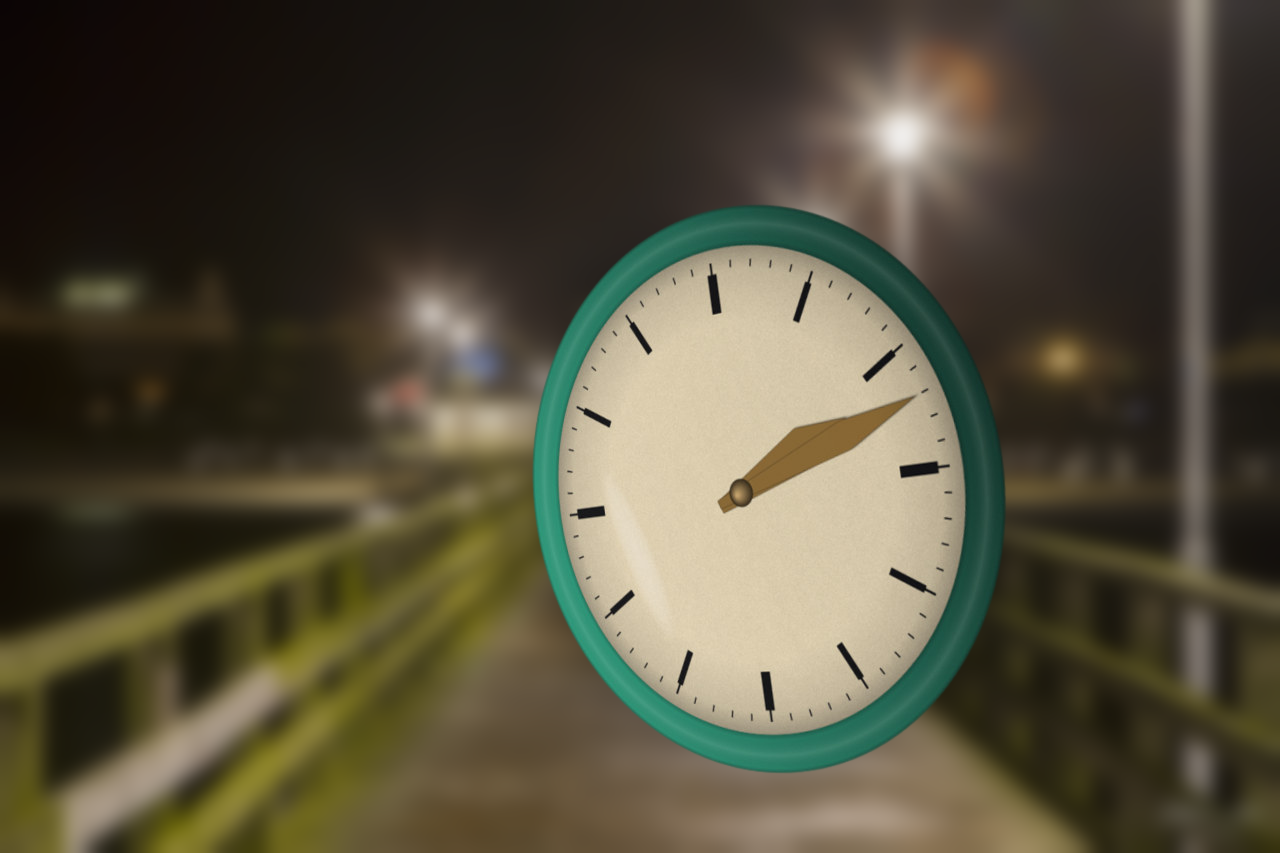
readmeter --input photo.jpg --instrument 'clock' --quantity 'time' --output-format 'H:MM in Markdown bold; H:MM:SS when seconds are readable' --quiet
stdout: **2:12**
